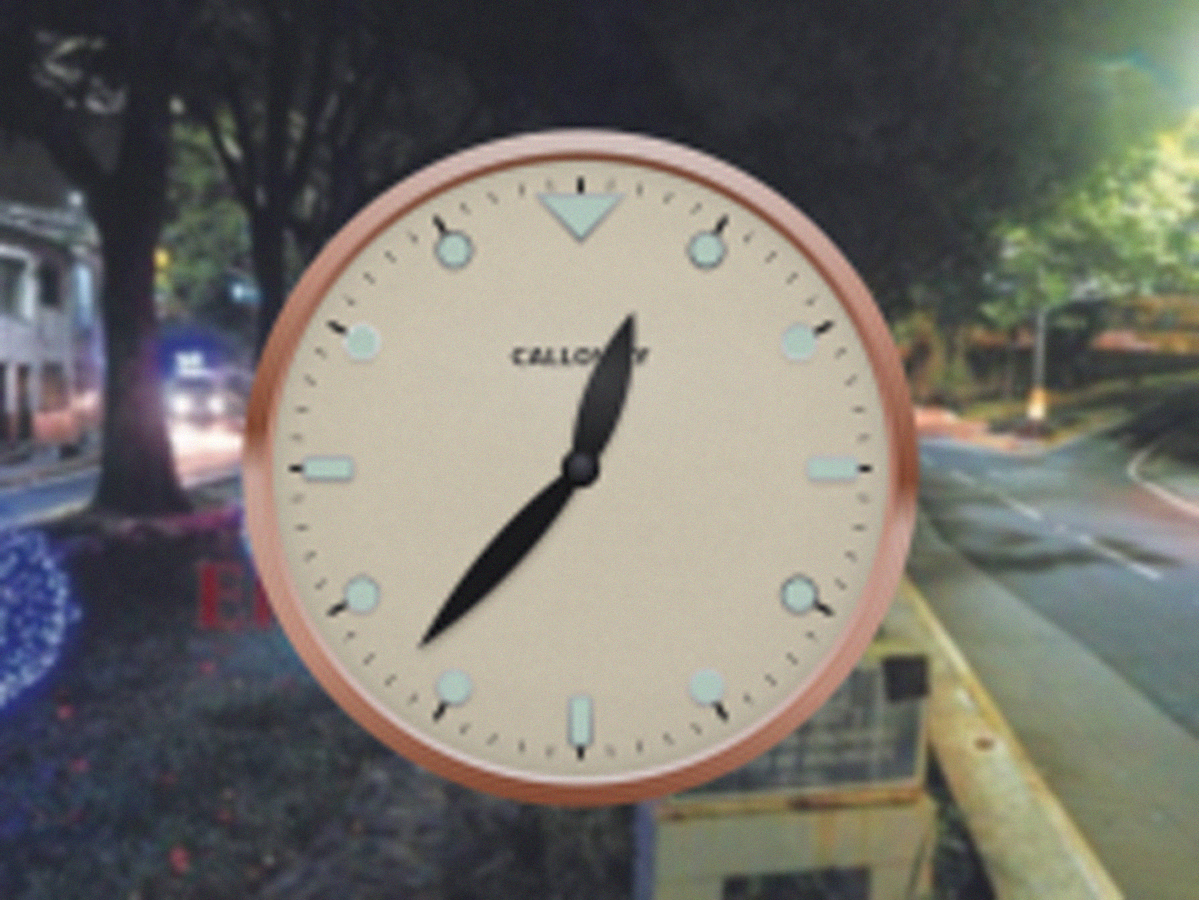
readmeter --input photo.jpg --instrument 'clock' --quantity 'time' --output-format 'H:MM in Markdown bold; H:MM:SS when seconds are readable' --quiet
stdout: **12:37**
